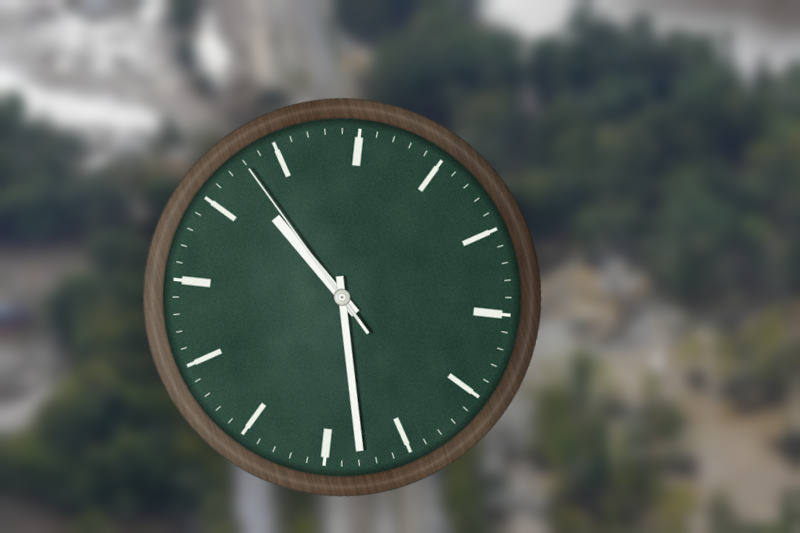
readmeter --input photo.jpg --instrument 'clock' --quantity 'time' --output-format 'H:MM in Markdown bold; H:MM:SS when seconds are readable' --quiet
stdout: **10:27:53**
